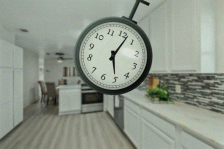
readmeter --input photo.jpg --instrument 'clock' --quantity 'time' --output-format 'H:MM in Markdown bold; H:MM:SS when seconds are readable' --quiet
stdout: **5:02**
